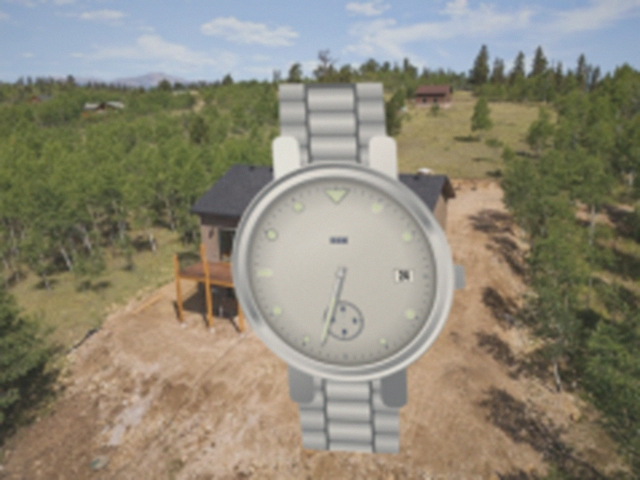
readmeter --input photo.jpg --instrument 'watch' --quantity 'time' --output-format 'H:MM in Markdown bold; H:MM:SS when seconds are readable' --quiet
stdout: **6:33**
